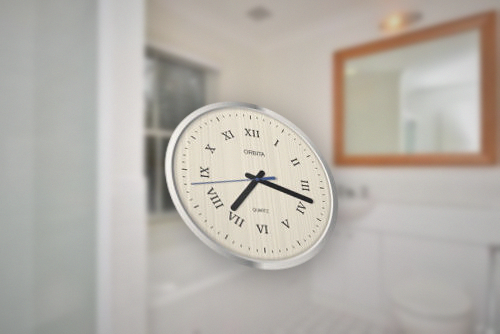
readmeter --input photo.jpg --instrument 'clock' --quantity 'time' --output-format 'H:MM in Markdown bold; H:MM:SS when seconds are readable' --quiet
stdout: **7:17:43**
